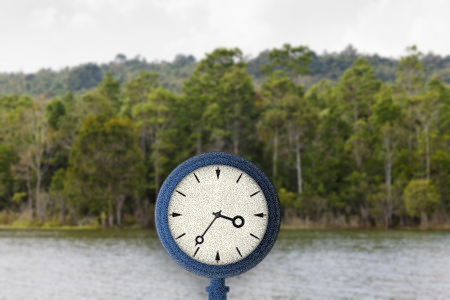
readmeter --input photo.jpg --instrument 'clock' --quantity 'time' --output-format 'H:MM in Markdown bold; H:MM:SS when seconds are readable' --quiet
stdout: **3:36**
